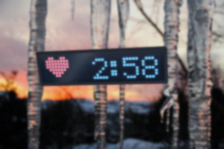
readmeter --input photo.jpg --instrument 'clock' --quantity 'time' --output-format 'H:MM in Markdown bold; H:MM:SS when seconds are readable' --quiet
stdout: **2:58**
